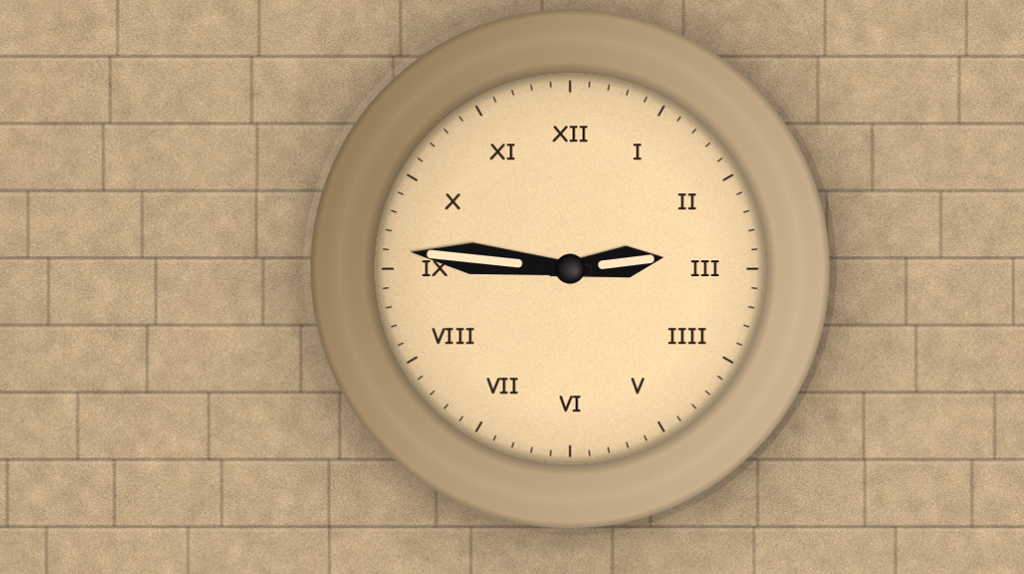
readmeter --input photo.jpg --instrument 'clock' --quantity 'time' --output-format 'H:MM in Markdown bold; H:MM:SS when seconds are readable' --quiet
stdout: **2:46**
